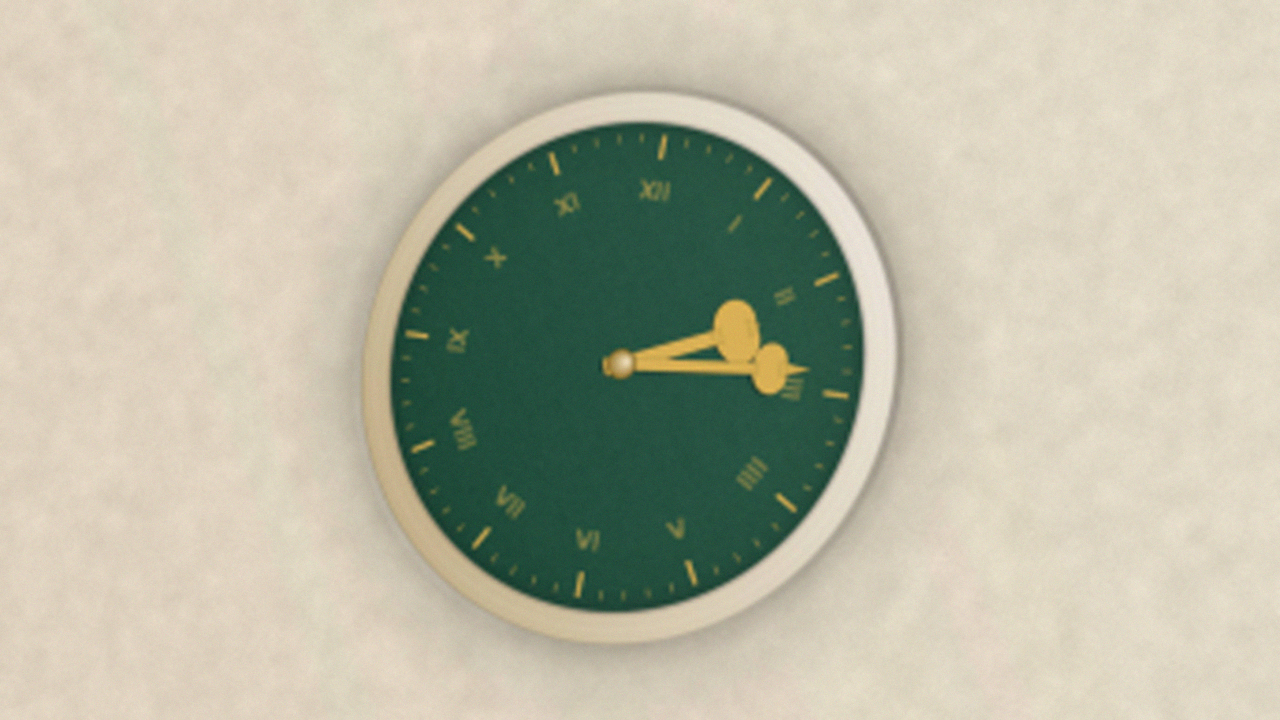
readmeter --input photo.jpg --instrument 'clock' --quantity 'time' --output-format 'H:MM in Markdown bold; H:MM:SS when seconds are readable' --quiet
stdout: **2:14**
